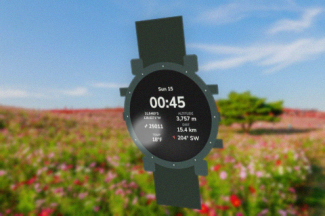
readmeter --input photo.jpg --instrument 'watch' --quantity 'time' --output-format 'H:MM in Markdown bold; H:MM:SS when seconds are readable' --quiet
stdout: **0:45**
